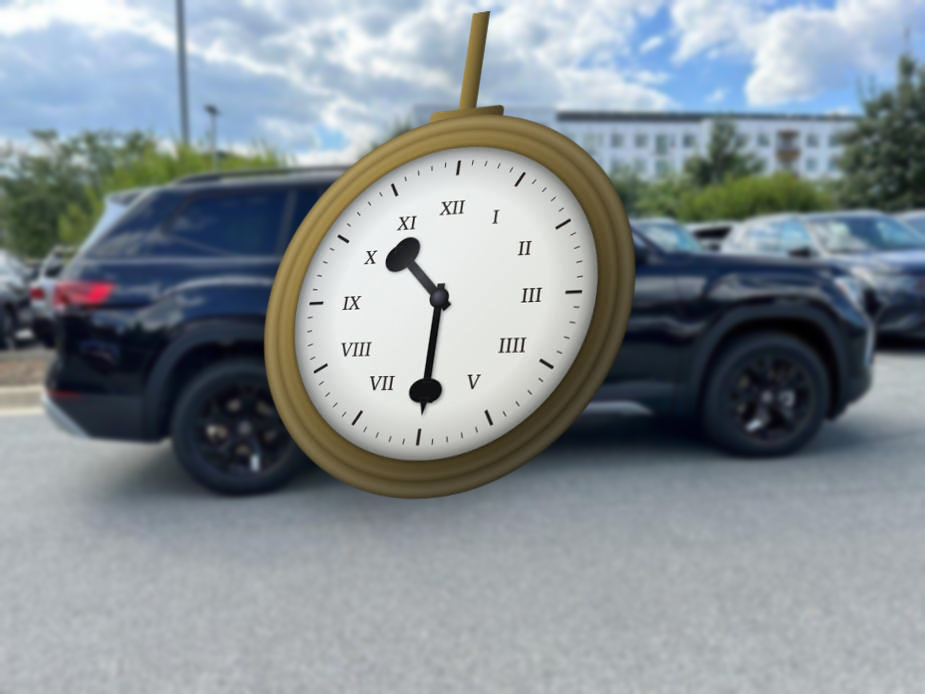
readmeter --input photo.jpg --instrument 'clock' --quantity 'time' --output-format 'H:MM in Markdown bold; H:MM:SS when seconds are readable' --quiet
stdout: **10:30**
